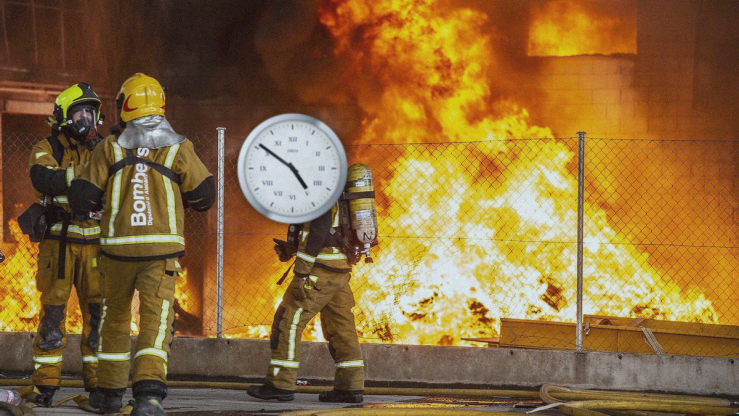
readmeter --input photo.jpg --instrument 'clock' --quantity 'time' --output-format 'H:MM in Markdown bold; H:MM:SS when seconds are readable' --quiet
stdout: **4:51**
